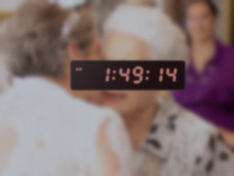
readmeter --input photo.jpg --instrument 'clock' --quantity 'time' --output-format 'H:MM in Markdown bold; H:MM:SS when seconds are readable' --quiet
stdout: **1:49:14**
